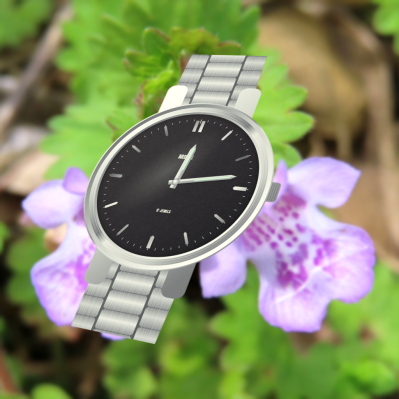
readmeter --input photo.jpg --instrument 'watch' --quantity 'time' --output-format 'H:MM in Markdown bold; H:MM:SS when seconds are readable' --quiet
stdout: **12:13**
